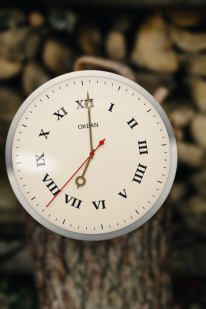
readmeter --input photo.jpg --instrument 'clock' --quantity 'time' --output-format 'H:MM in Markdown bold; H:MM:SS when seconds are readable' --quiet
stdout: **7:00:38**
